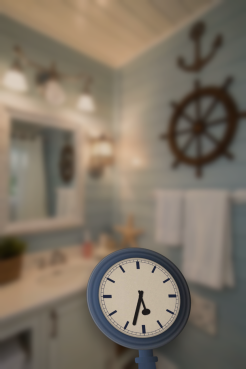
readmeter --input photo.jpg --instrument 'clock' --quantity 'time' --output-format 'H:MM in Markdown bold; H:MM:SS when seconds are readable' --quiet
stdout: **5:33**
